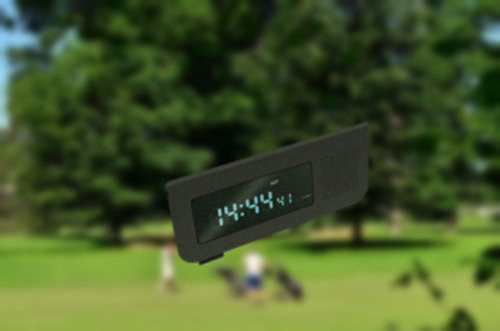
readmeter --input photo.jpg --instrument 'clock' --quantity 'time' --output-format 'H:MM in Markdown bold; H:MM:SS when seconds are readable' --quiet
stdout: **14:44:41**
